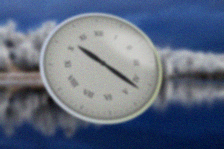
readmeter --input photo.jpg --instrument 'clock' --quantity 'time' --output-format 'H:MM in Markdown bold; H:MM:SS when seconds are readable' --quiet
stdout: **10:22**
